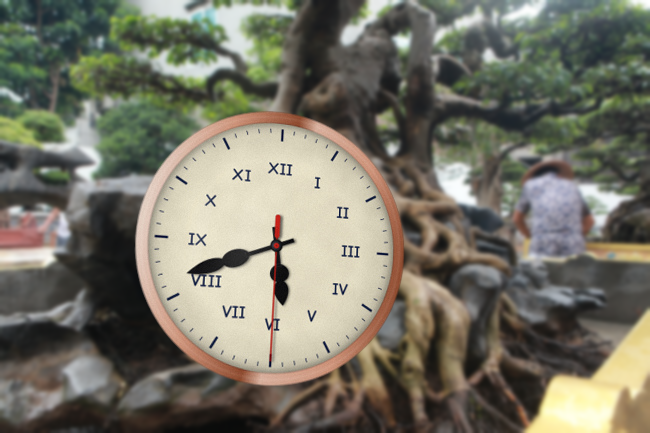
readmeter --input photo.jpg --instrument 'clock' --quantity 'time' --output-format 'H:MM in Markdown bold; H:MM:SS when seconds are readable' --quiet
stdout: **5:41:30**
